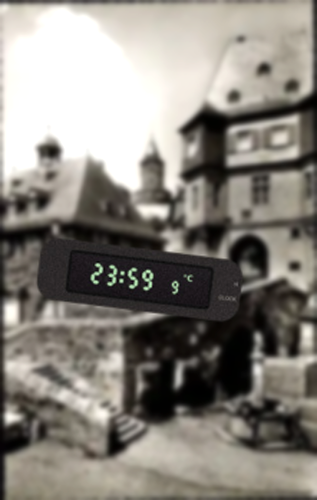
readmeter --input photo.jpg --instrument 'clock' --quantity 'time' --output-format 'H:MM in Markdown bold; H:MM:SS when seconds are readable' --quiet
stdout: **23:59**
